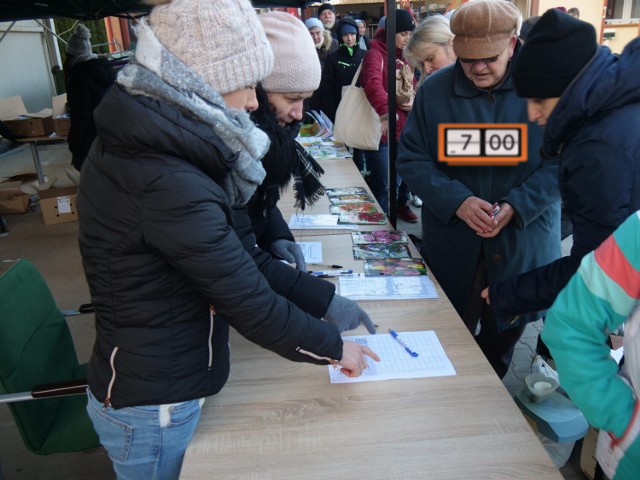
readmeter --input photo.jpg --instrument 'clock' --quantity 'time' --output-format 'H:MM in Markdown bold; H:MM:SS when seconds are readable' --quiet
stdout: **7:00**
